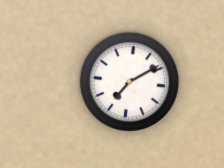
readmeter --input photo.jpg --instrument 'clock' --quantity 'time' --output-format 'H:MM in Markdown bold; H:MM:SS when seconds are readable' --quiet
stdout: **7:09**
